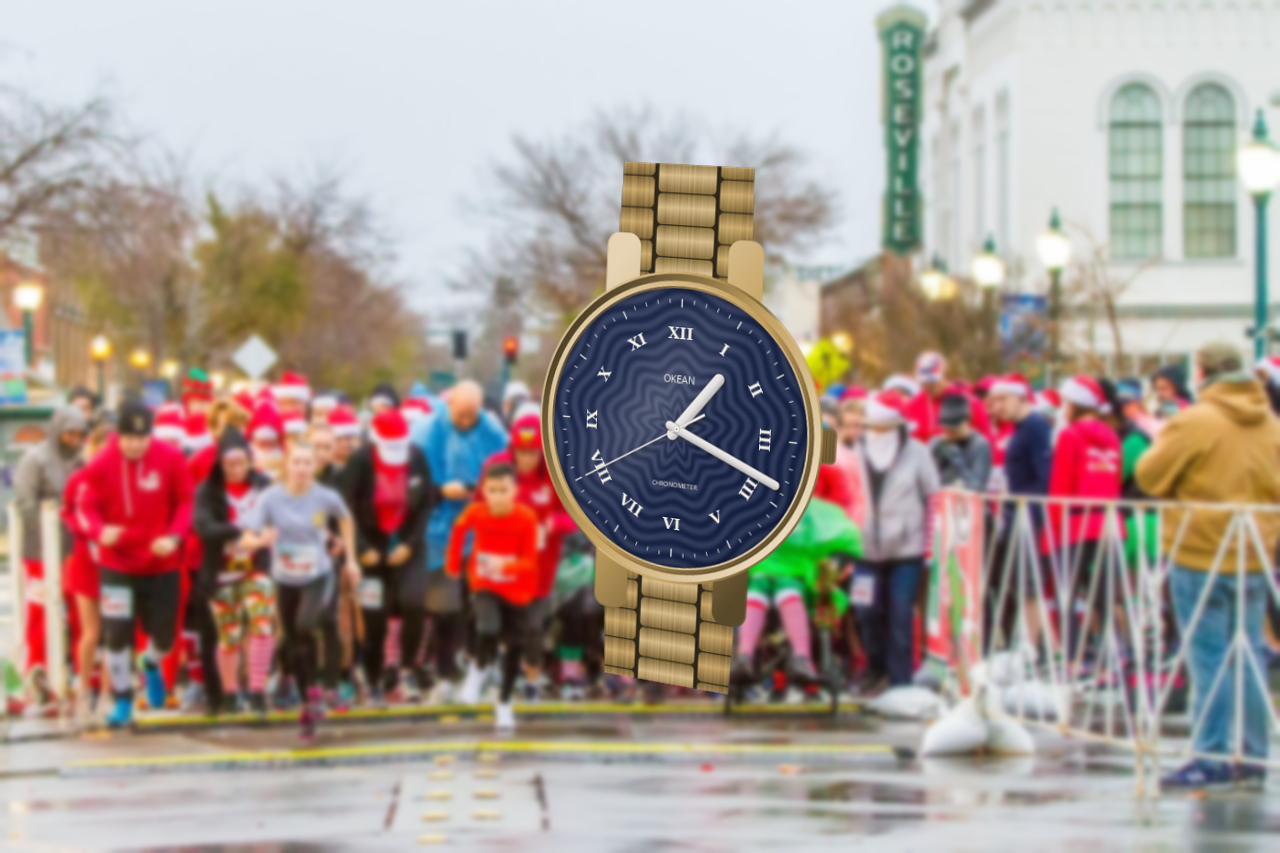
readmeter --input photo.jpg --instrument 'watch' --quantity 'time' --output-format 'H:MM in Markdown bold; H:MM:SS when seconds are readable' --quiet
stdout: **1:18:40**
